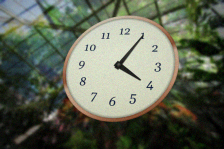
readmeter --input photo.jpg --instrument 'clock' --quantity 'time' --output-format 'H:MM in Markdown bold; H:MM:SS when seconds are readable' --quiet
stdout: **4:05**
